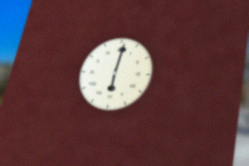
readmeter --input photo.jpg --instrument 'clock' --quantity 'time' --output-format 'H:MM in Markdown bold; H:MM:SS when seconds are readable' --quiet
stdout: **6:01**
